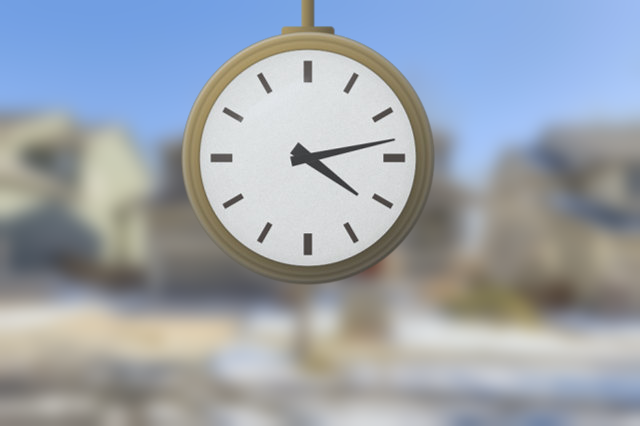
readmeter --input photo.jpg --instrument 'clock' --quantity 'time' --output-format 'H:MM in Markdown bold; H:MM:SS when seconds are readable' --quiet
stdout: **4:13**
